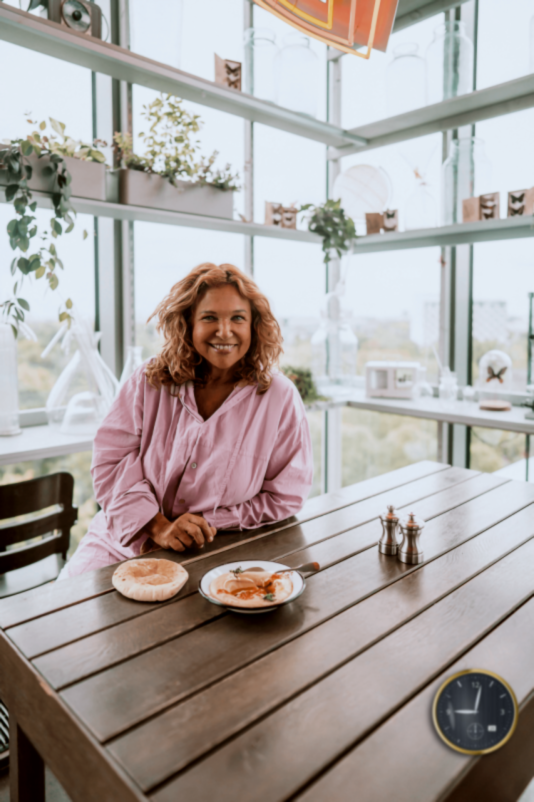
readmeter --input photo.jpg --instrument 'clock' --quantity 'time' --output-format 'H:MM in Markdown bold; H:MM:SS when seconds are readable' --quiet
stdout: **9:02**
